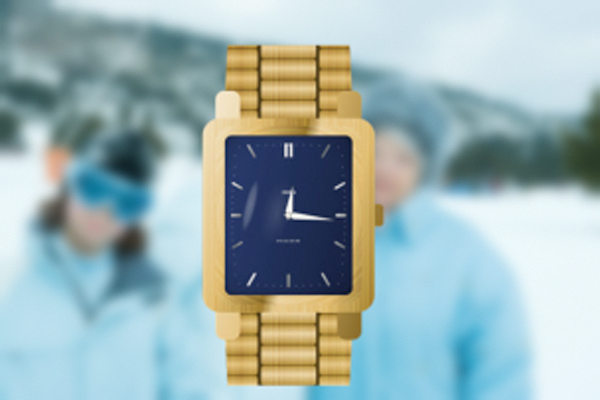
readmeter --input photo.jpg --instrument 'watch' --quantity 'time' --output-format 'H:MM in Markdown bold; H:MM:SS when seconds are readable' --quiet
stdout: **12:16**
